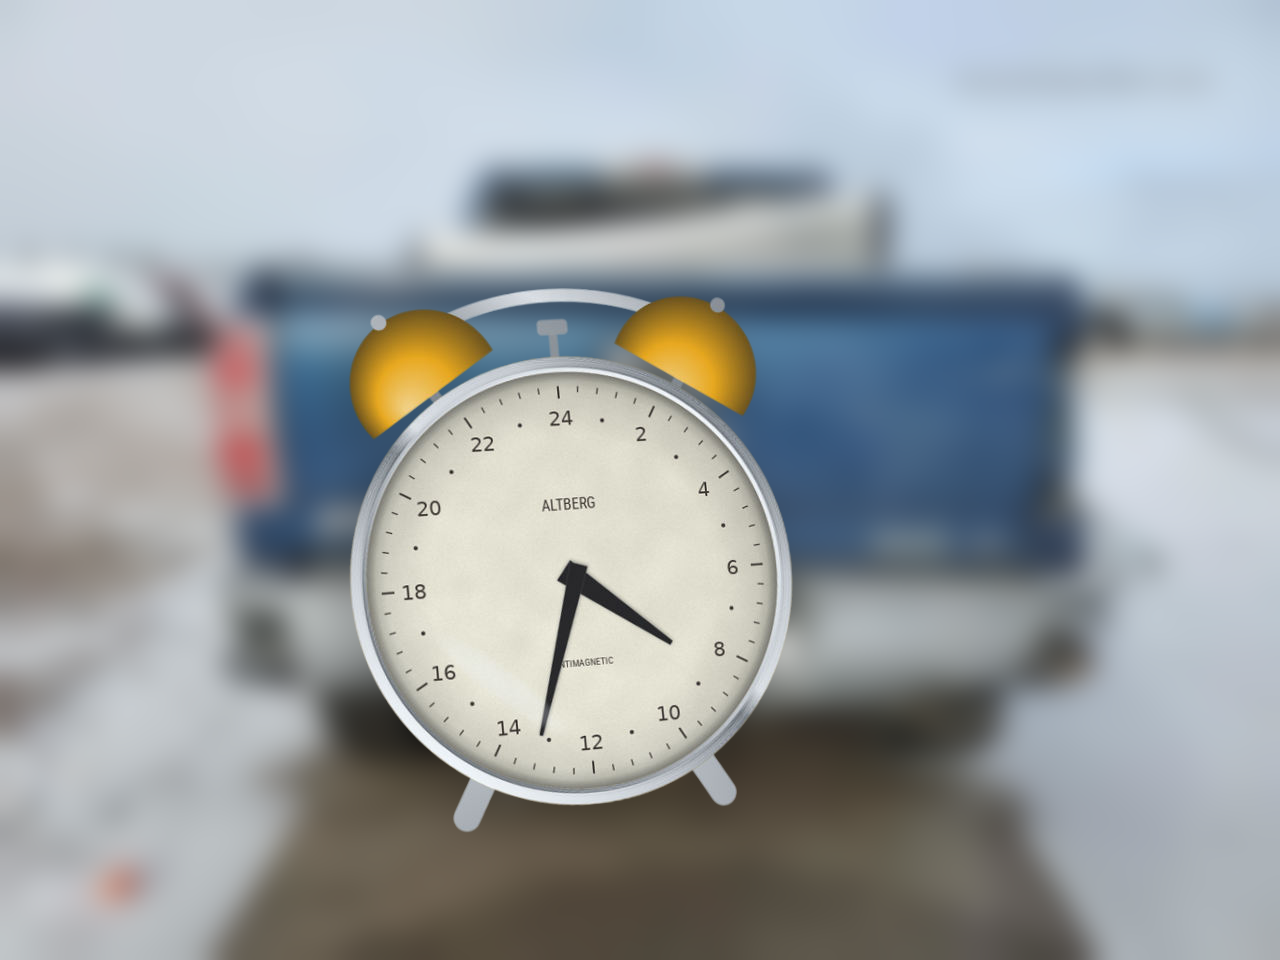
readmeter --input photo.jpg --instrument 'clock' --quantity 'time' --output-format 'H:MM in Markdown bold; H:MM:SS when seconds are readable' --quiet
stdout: **8:33**
